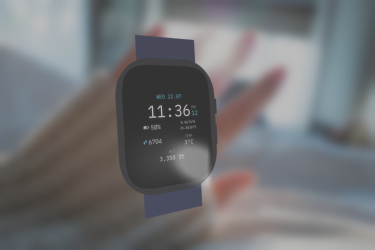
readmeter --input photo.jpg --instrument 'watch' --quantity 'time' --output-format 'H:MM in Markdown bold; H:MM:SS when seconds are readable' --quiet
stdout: **11:36**
